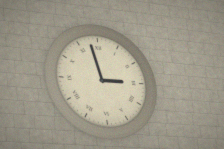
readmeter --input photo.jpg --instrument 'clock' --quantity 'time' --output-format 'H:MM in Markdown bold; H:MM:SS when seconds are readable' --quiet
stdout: **2:58**
